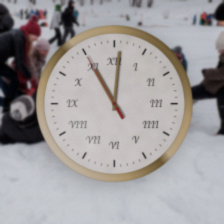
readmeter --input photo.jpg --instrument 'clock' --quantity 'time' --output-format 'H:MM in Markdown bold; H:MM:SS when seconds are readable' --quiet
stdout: **11:00:55**
